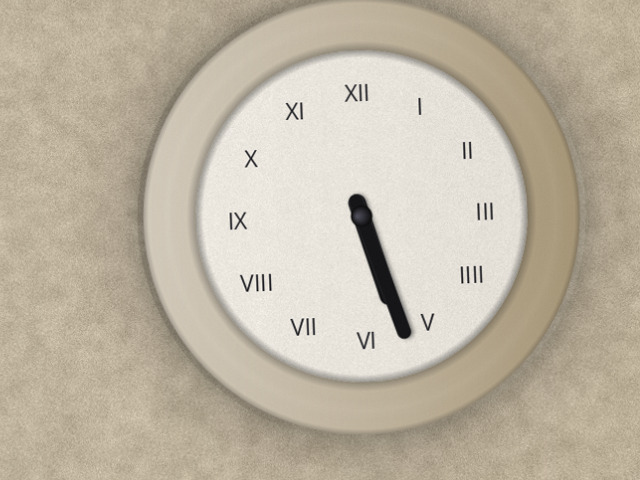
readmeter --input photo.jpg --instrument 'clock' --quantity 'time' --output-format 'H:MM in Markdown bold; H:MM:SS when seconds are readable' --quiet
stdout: **5:27**
